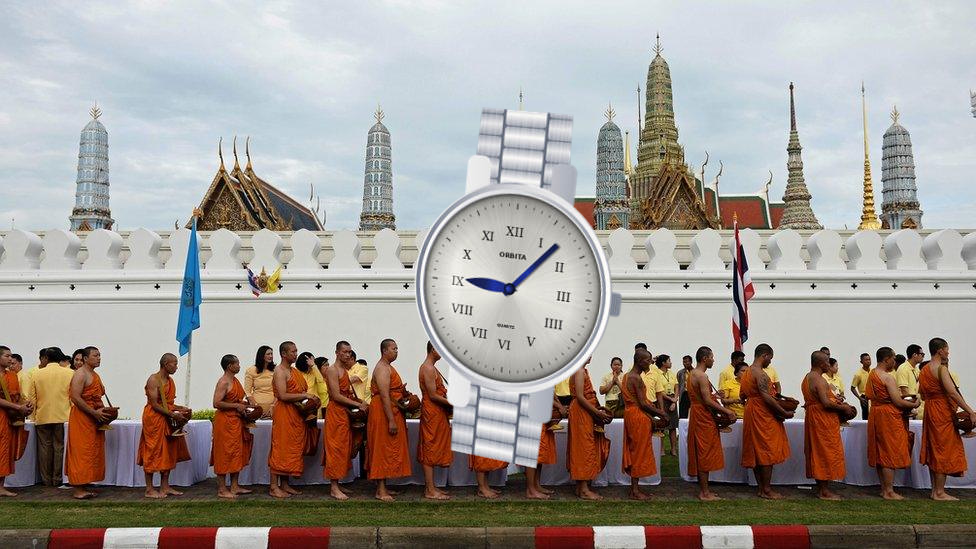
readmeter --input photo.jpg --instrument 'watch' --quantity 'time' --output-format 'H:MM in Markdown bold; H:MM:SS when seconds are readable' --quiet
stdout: **9:07**
